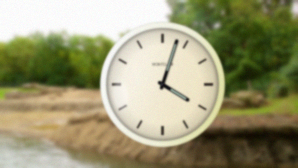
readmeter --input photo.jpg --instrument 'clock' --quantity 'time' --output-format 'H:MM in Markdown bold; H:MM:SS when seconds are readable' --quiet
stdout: **4:03**
